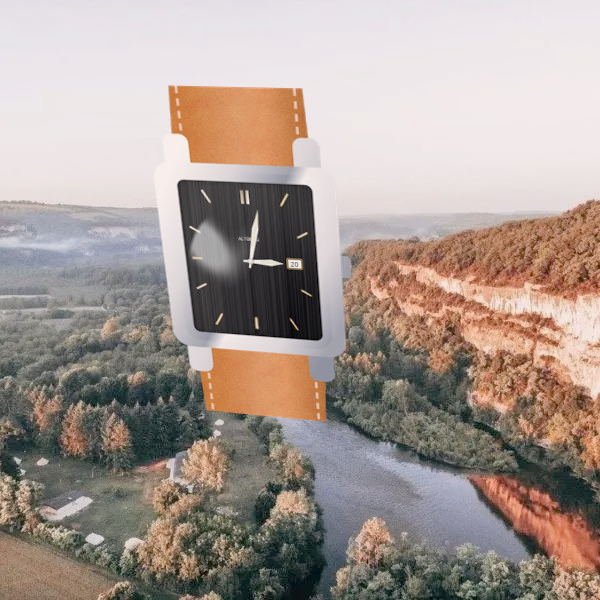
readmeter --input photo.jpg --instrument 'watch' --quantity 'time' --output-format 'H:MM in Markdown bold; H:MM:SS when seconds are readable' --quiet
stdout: **3:02**
